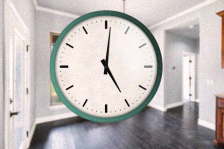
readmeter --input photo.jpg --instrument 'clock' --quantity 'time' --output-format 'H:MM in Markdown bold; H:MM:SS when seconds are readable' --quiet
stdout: **5:01**
